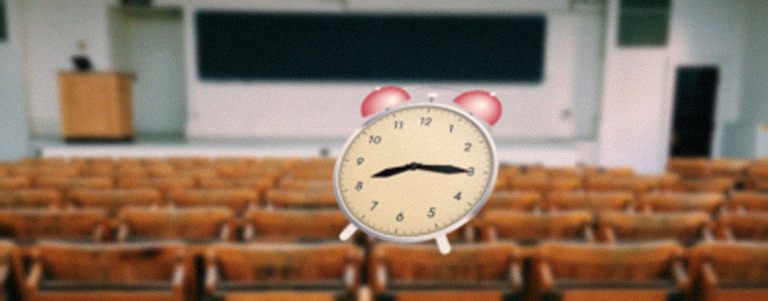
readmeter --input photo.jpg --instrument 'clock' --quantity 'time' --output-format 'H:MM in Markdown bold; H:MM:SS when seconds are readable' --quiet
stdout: **8:15**
